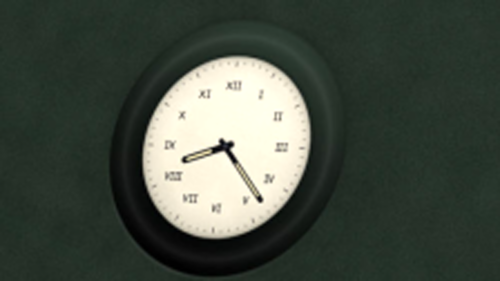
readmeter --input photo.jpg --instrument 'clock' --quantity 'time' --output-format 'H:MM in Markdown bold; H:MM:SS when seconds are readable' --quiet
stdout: **8:23**
